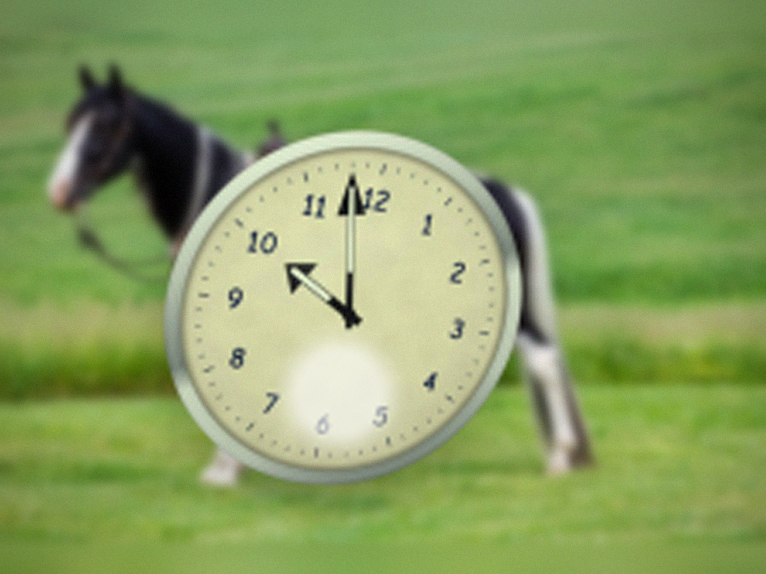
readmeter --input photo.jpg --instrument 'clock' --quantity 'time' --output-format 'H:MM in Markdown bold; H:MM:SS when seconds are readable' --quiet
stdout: **9:58**
